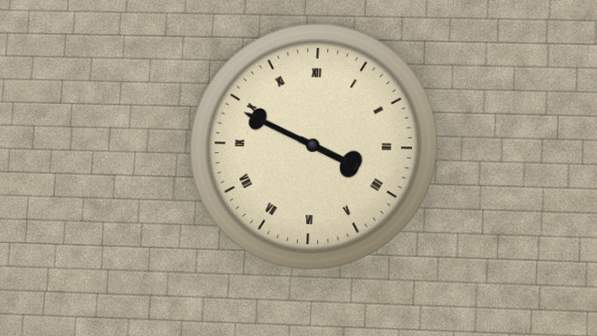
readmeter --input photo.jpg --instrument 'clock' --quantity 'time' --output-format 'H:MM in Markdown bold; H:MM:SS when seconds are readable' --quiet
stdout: **3:49**
